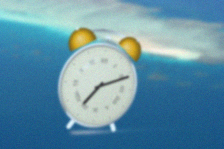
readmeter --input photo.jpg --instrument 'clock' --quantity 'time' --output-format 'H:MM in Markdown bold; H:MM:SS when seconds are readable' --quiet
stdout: **7:11**
